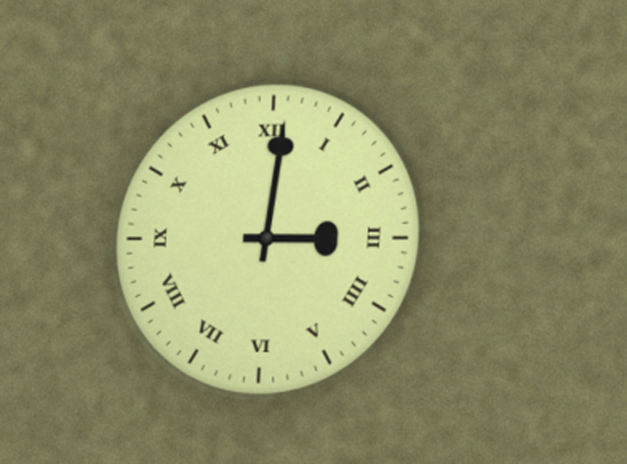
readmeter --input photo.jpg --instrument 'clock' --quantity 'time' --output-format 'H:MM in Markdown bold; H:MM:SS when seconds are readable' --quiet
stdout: **3:01**
